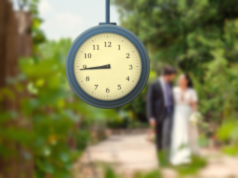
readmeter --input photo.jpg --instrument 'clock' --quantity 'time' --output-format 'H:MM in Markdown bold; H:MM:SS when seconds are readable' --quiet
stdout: **8:44**
